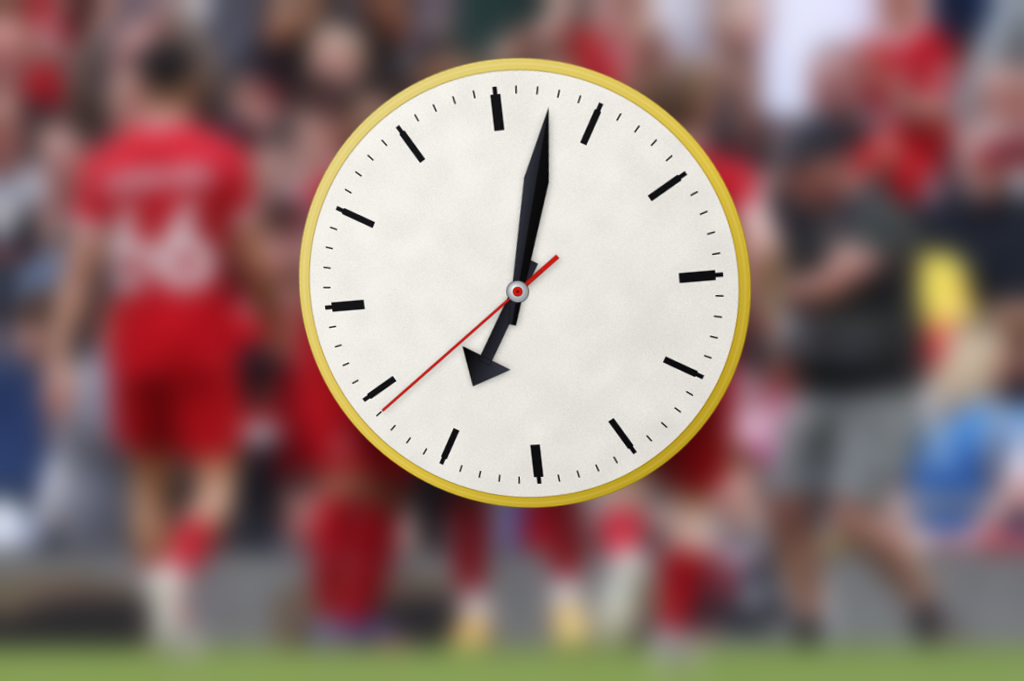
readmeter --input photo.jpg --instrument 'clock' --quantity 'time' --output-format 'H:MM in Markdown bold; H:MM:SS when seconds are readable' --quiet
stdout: **7:02:39**
